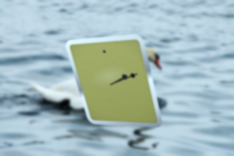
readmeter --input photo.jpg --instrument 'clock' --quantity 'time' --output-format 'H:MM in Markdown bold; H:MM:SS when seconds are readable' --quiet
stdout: **2:12**
